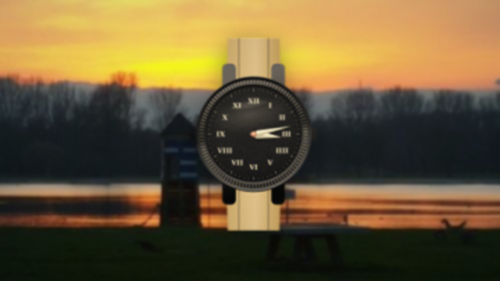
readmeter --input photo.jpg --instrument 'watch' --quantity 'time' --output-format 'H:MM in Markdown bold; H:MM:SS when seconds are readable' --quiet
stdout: **3:13**
